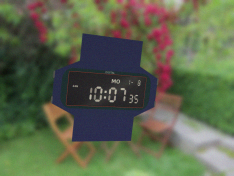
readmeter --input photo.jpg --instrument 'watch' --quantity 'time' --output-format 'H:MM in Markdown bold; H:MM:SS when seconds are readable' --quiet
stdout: **10:07:35**
